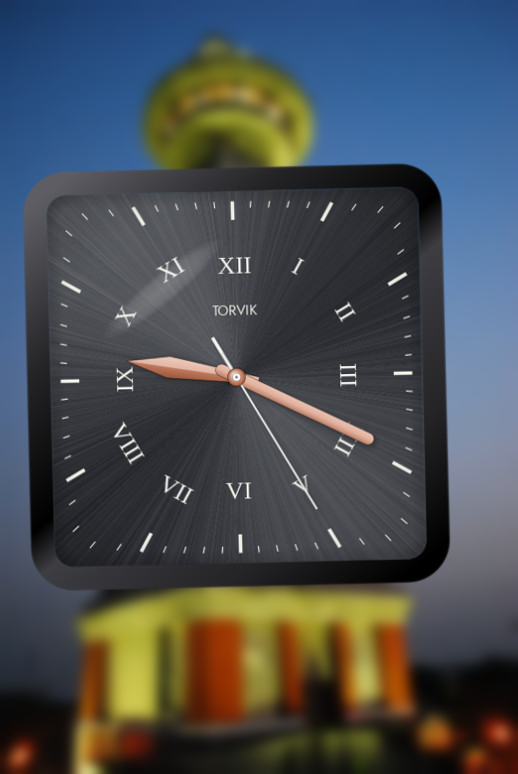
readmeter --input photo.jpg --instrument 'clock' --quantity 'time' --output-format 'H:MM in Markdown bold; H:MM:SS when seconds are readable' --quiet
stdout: **9:19:25**
